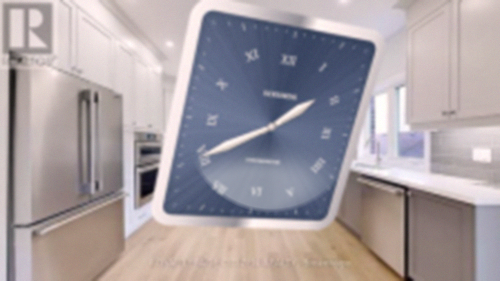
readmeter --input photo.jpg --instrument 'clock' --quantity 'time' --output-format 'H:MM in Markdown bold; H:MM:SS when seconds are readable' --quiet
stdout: **1:40**
